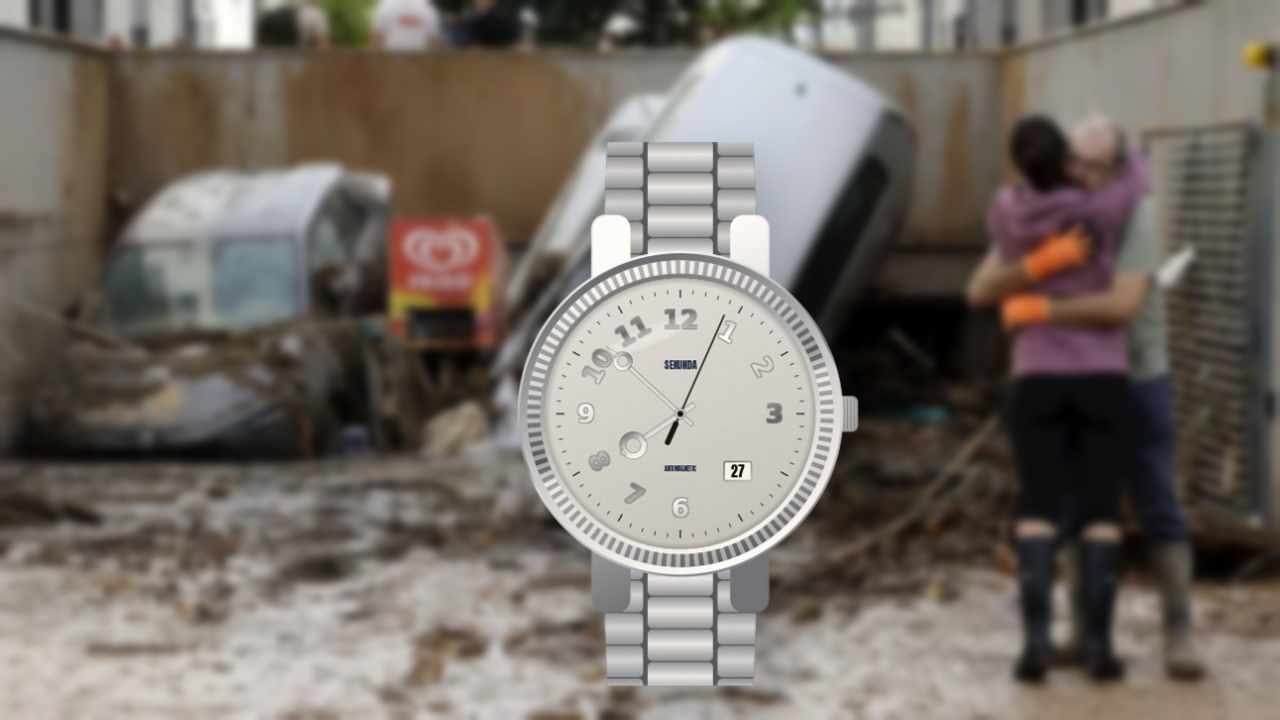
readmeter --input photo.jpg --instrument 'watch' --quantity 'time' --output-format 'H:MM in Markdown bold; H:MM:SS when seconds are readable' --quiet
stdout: **7:52:04**
